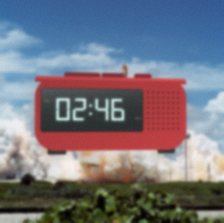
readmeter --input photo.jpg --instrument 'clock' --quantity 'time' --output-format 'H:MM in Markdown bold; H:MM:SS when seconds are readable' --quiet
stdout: **2:46**
